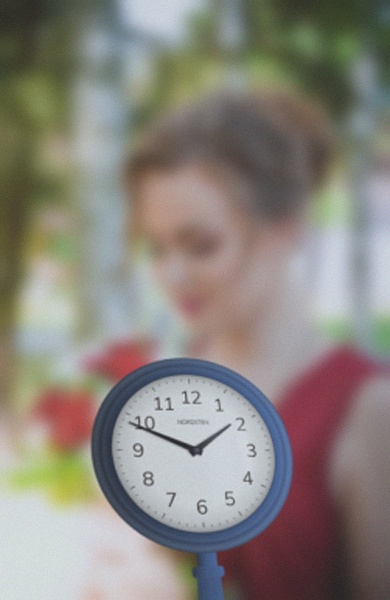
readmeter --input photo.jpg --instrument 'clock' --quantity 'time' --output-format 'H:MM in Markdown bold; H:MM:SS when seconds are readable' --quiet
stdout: **1:49**
